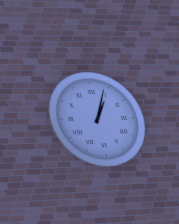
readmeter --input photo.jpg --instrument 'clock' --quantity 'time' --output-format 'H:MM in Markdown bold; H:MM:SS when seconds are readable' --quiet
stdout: **1:04**
